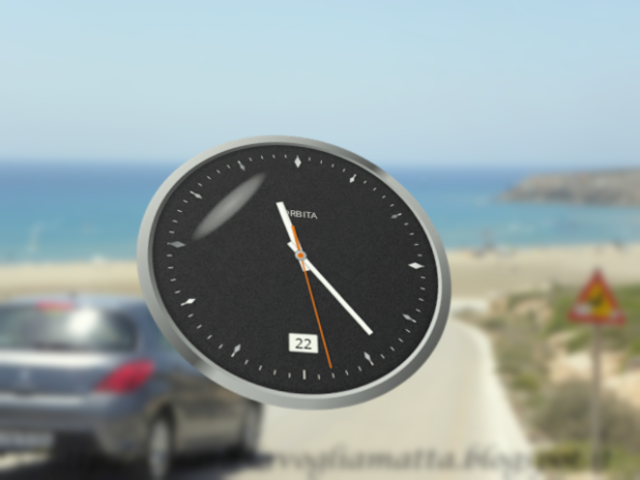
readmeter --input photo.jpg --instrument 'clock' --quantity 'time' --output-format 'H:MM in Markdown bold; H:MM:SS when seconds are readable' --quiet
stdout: **11:23:28**
